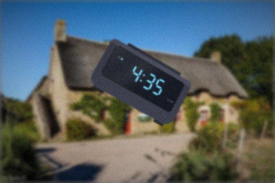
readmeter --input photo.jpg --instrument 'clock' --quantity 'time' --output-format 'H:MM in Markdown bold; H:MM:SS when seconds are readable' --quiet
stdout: **4:35**
